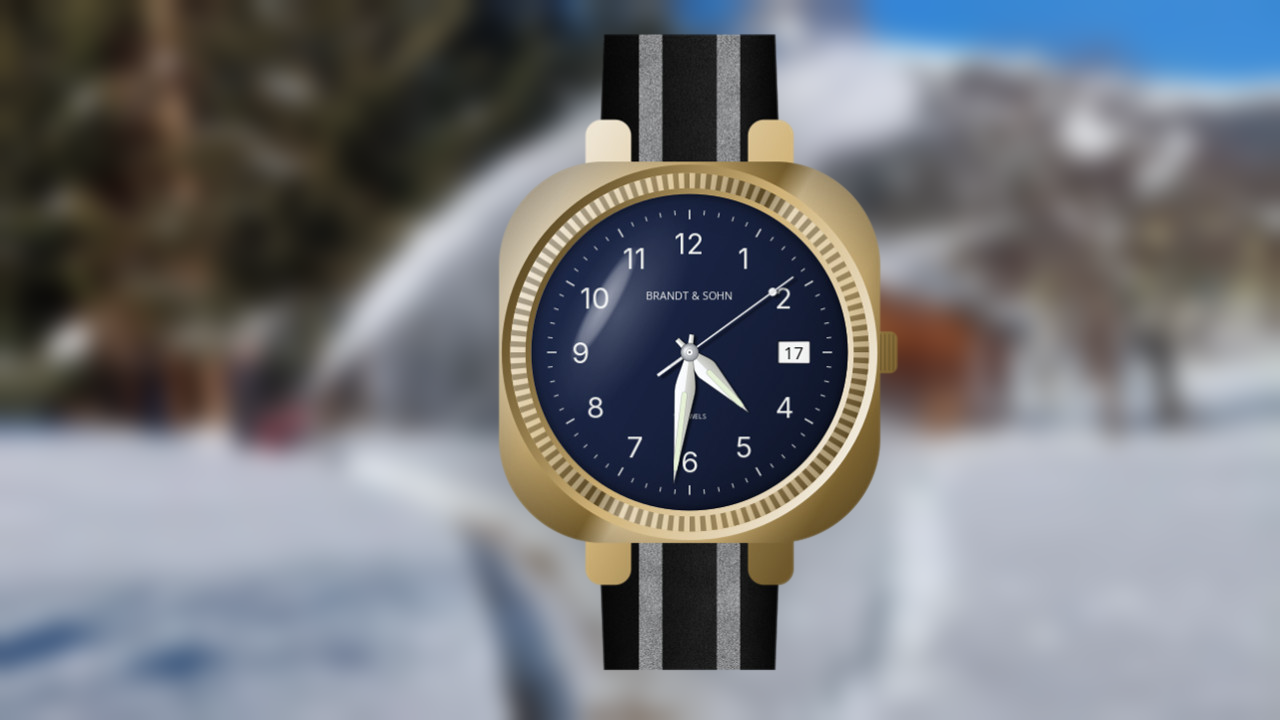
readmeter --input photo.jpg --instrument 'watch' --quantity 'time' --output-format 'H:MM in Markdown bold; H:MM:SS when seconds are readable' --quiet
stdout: **4:31:09**
